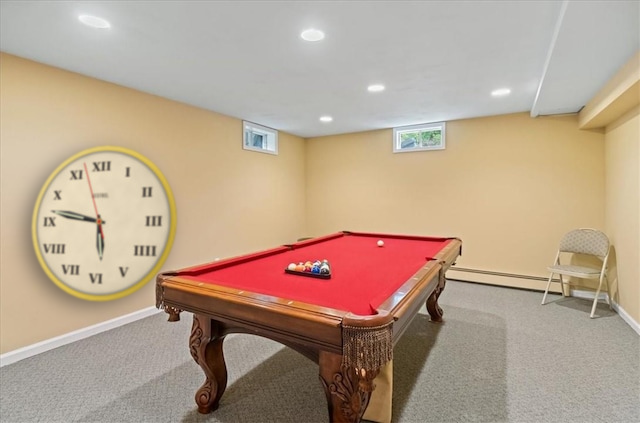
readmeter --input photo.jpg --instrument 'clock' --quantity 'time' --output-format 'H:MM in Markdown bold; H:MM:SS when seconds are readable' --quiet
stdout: **5:46:57**
